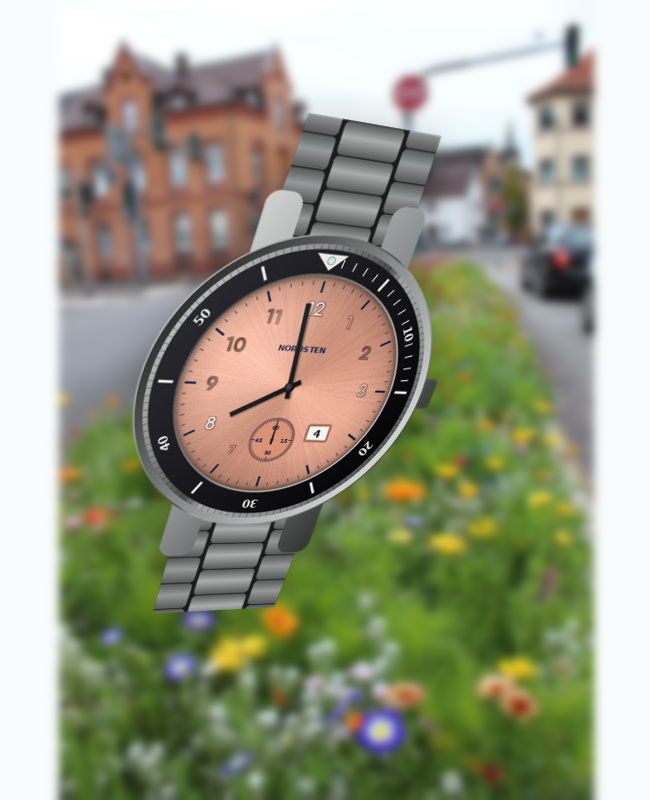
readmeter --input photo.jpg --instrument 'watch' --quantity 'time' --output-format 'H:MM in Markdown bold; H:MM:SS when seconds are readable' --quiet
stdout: **7:59**
